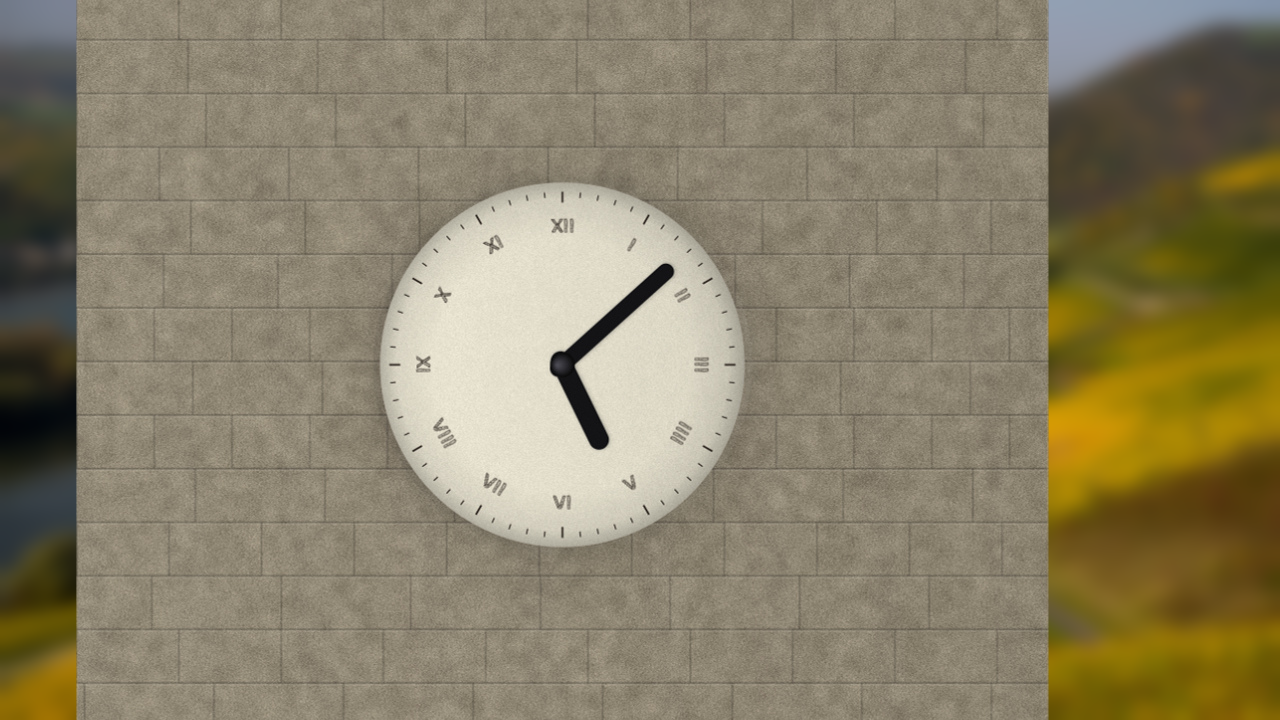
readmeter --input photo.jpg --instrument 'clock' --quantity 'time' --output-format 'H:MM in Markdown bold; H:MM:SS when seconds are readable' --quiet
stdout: **5:08**
